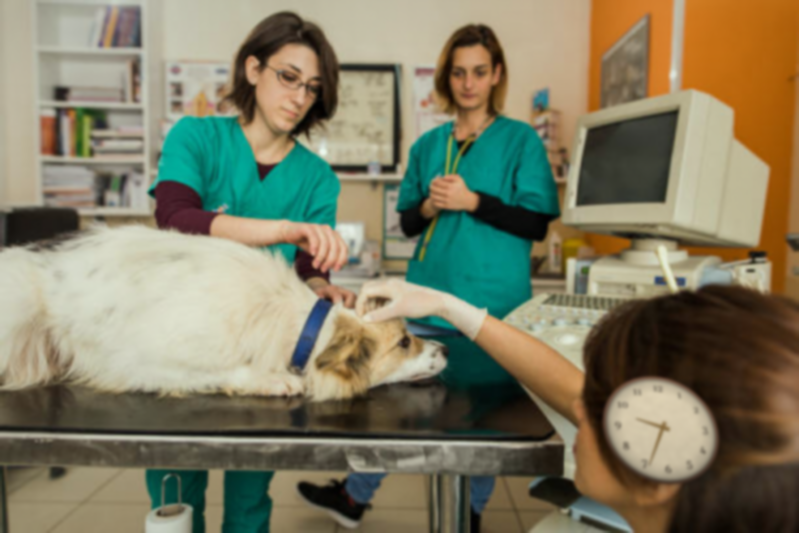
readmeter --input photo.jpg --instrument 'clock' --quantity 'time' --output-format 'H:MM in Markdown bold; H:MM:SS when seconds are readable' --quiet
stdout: **9:34**
